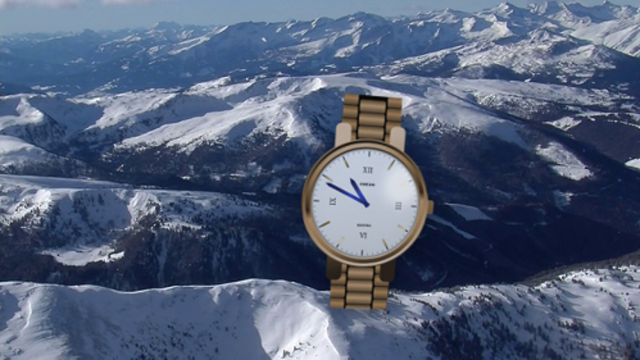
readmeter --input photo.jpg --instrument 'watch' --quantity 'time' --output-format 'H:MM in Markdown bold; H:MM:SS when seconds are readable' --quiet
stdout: **10:49**
